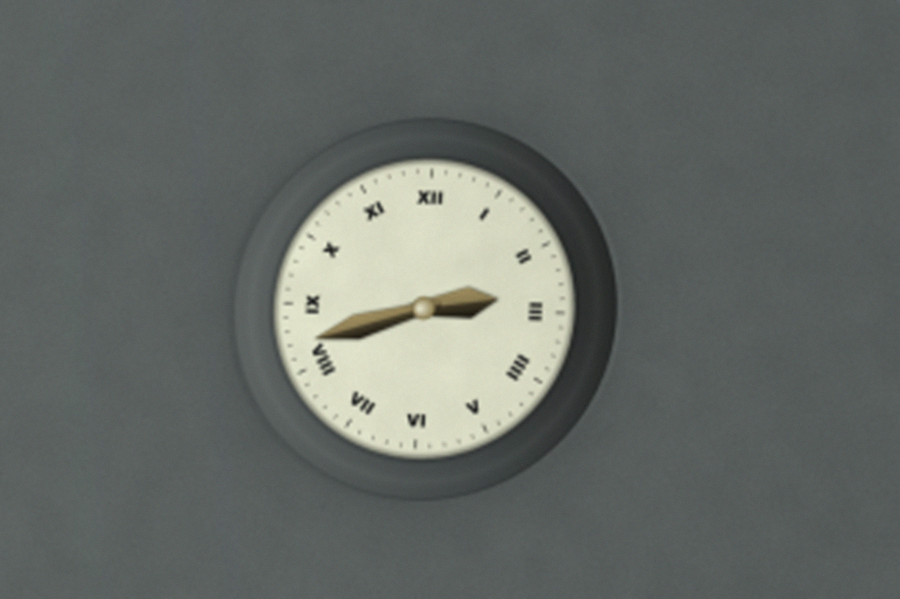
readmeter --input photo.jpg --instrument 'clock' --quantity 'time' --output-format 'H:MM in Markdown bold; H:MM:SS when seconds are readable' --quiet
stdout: **2:42**
